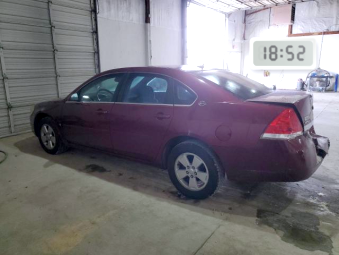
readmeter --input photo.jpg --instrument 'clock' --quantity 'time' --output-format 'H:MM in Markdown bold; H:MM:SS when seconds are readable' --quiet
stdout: **18:52**
